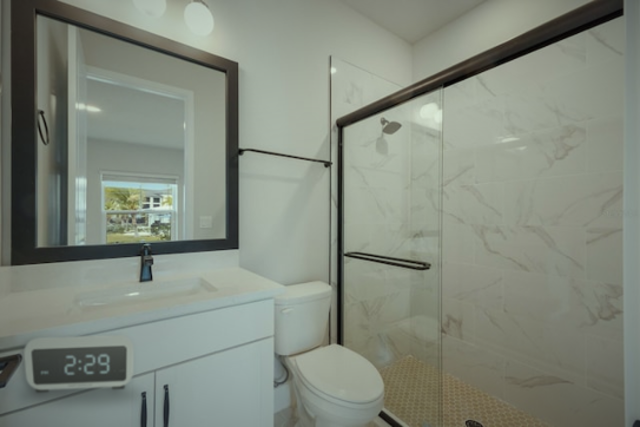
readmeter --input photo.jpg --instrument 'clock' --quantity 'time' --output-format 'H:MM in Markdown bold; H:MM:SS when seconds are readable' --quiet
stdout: **2:29**
